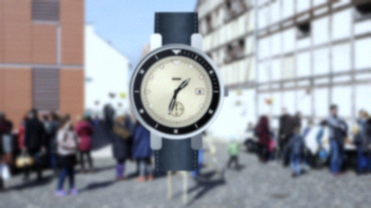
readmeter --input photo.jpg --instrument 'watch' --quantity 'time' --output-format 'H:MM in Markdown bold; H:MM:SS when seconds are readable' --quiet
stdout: **1:33**
